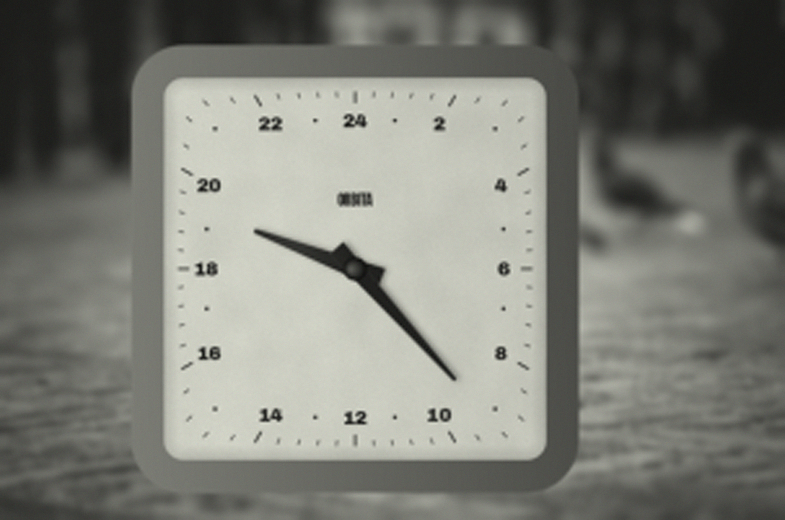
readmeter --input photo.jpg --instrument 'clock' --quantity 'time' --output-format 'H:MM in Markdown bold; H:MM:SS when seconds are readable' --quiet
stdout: **19:23**
